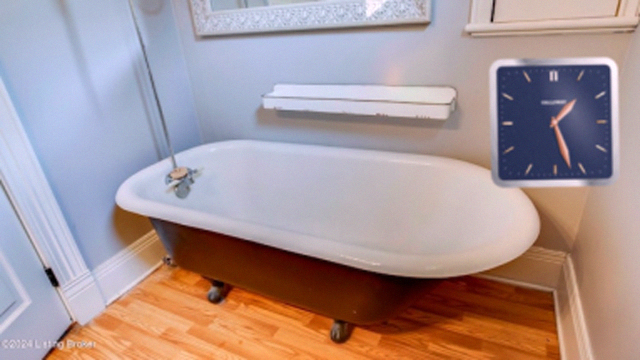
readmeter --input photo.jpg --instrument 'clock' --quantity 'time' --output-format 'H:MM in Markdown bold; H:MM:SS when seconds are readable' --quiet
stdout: **1:27**
